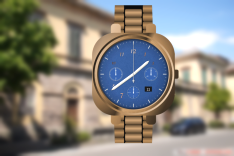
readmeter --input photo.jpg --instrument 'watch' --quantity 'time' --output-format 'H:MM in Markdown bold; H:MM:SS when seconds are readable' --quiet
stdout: **1:39**
